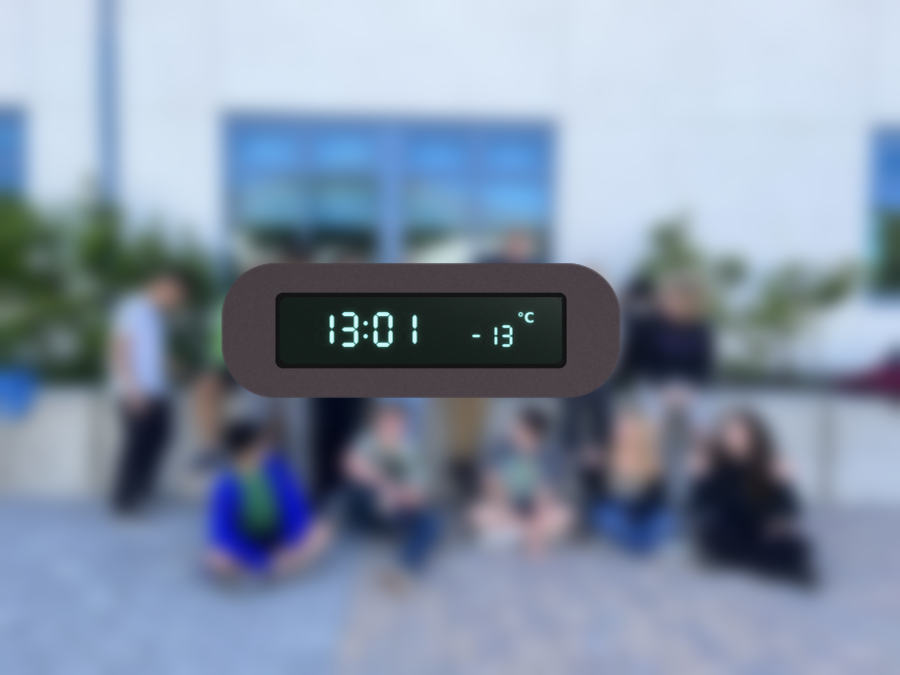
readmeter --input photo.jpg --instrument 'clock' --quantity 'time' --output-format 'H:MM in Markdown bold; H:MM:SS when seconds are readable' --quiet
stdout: **13:01**
